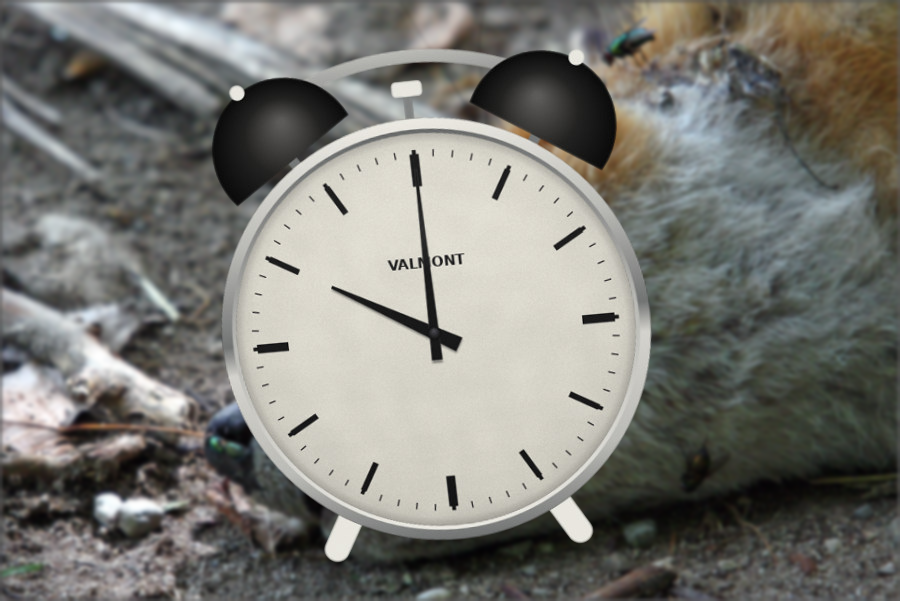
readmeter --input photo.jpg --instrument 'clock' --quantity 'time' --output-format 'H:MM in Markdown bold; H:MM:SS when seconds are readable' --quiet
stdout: **10:00**
